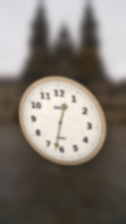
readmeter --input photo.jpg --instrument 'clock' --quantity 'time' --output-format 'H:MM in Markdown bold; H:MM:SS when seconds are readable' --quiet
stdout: **12:32**
